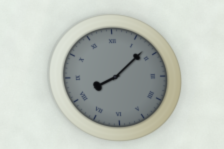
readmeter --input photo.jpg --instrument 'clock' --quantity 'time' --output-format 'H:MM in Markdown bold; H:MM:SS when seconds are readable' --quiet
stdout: **8:08**
